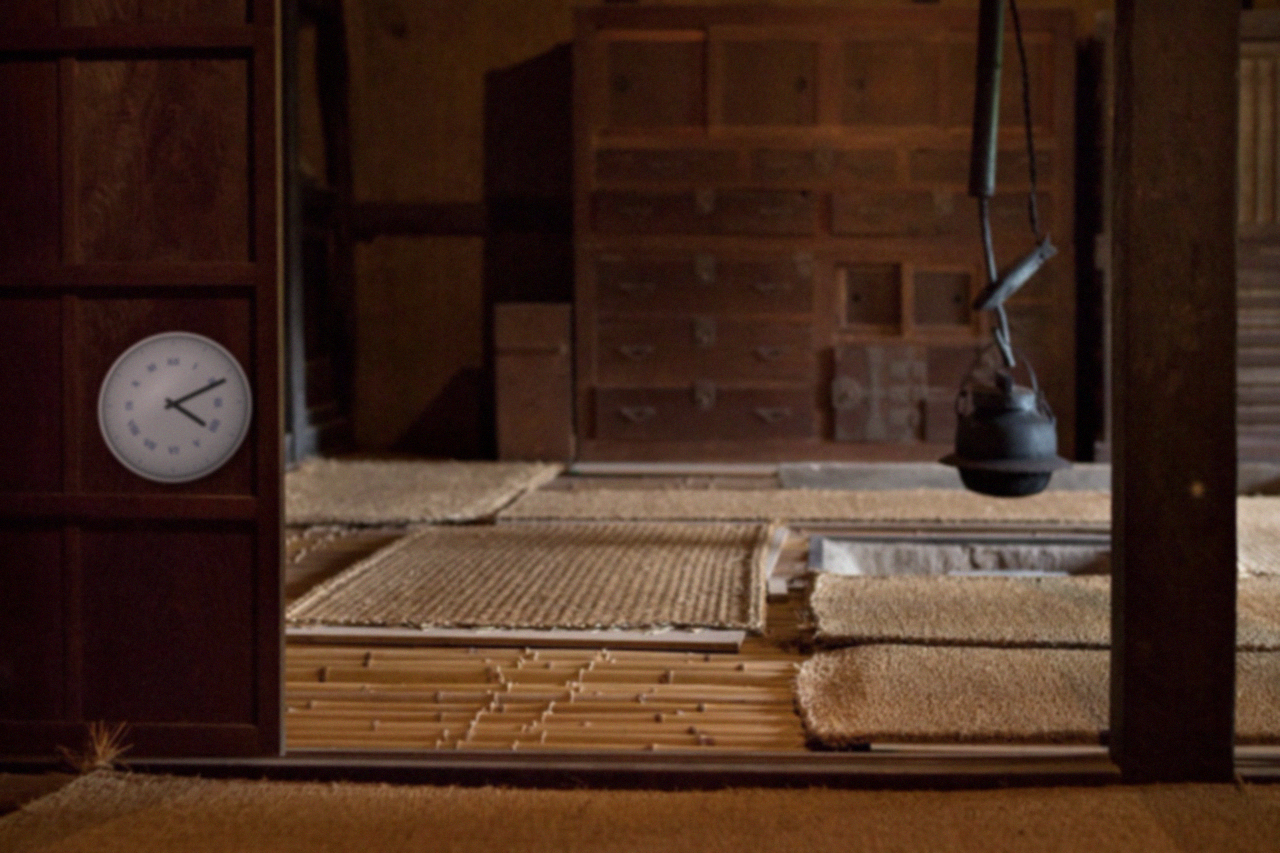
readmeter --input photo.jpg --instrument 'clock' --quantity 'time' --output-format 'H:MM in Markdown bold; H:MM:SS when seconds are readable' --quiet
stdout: **4:11**
